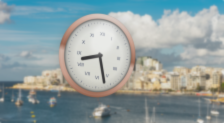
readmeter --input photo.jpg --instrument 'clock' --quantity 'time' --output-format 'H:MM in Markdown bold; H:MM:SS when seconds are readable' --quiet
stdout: **8:27**
